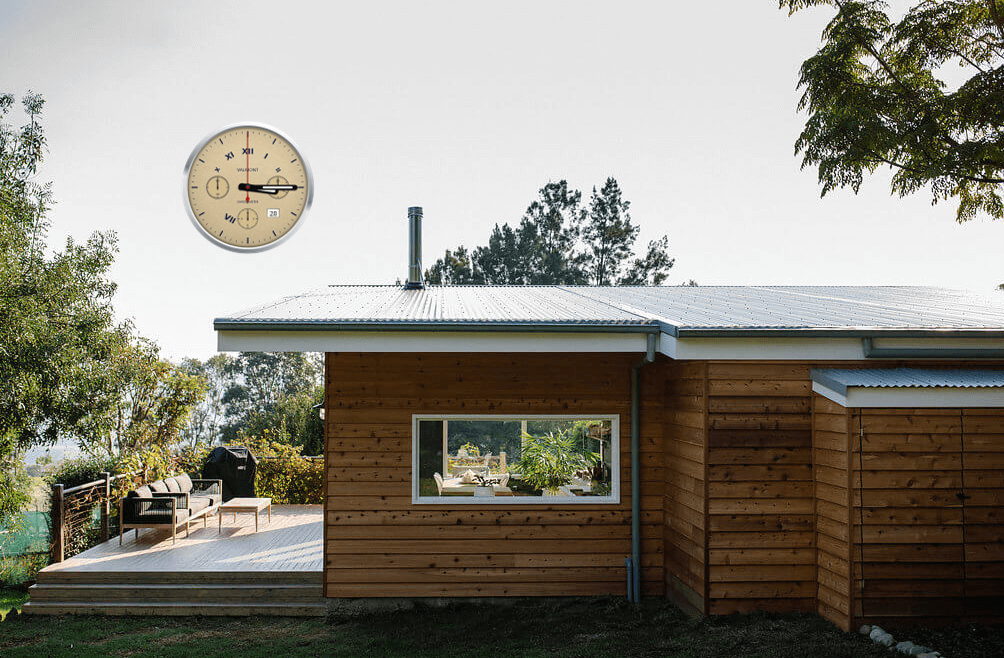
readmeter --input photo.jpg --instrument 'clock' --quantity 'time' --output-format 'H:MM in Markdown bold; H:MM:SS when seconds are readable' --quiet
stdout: **3:15**
